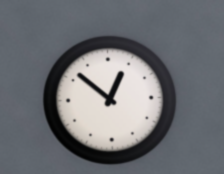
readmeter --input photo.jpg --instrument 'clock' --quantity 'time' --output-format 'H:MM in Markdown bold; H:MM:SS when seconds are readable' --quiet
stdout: **12:52**
